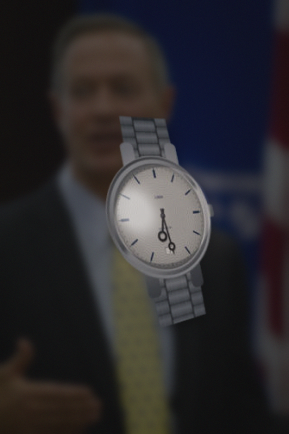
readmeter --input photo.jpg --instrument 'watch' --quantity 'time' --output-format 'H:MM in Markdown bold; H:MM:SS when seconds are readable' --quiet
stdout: **6:29**
